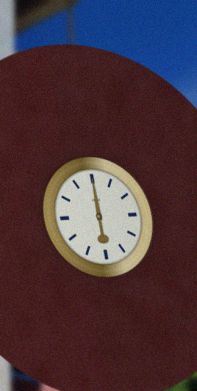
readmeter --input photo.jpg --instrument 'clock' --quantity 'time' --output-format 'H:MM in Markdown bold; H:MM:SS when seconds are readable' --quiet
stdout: **6:00**
